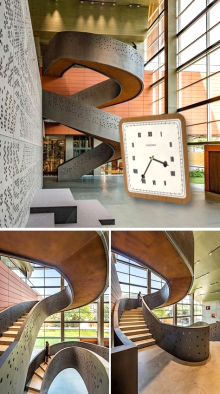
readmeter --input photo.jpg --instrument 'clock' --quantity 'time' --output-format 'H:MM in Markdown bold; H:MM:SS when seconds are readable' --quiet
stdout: **3:36**
